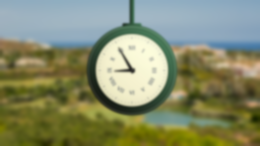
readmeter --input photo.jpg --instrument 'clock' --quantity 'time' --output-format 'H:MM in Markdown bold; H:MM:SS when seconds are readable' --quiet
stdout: **8:55**
